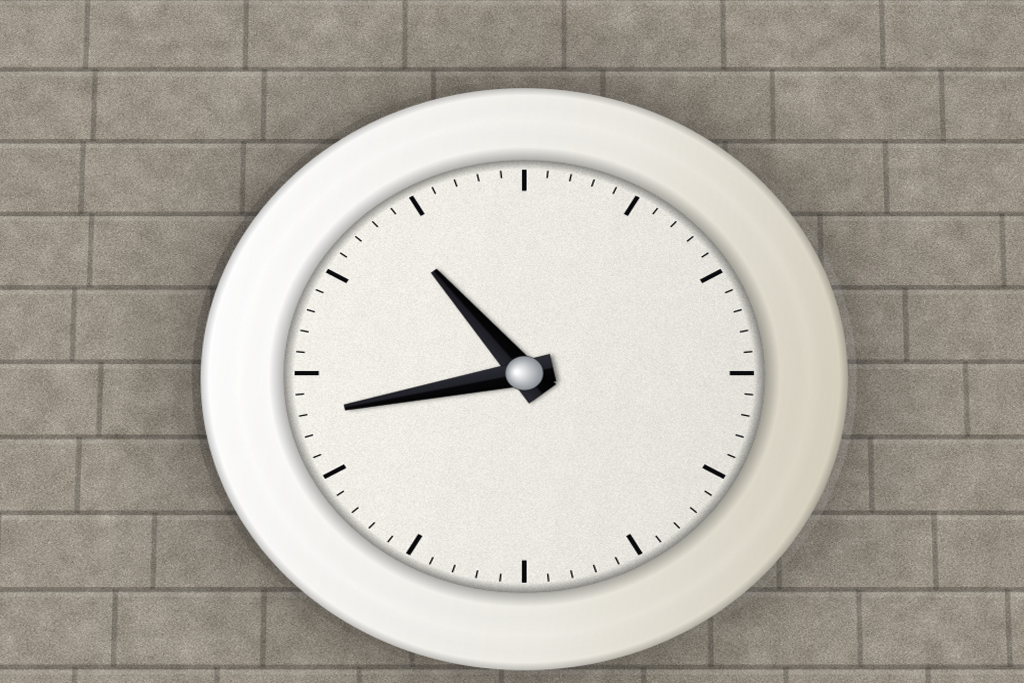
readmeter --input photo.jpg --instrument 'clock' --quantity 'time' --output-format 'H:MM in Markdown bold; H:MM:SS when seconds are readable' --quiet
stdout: **10:43**
